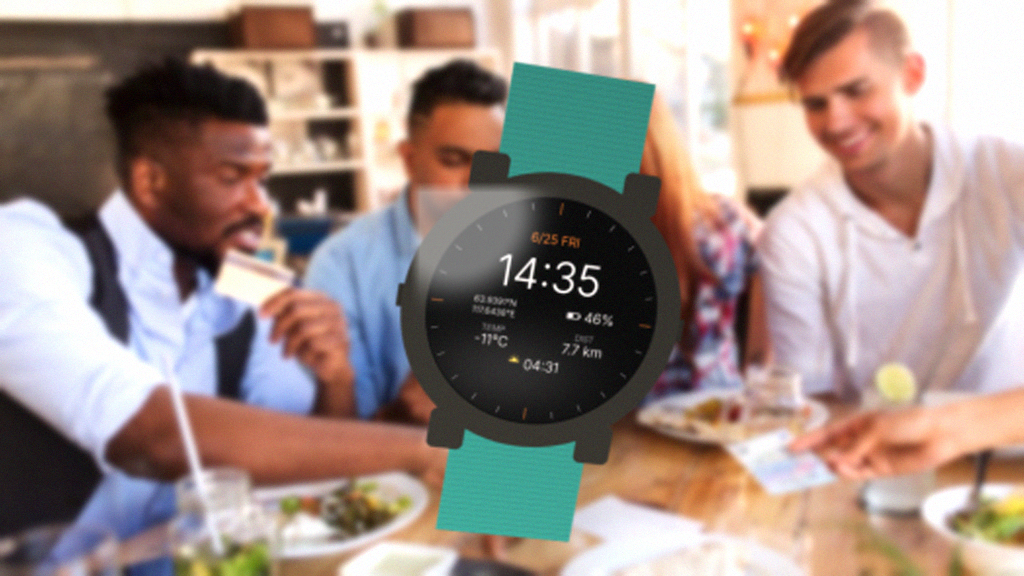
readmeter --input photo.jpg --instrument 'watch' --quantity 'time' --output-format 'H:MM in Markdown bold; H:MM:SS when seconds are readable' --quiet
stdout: **14:35**
